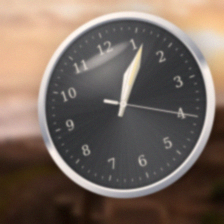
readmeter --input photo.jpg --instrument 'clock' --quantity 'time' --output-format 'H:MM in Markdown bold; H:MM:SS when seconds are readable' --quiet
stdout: **1:06:20**
